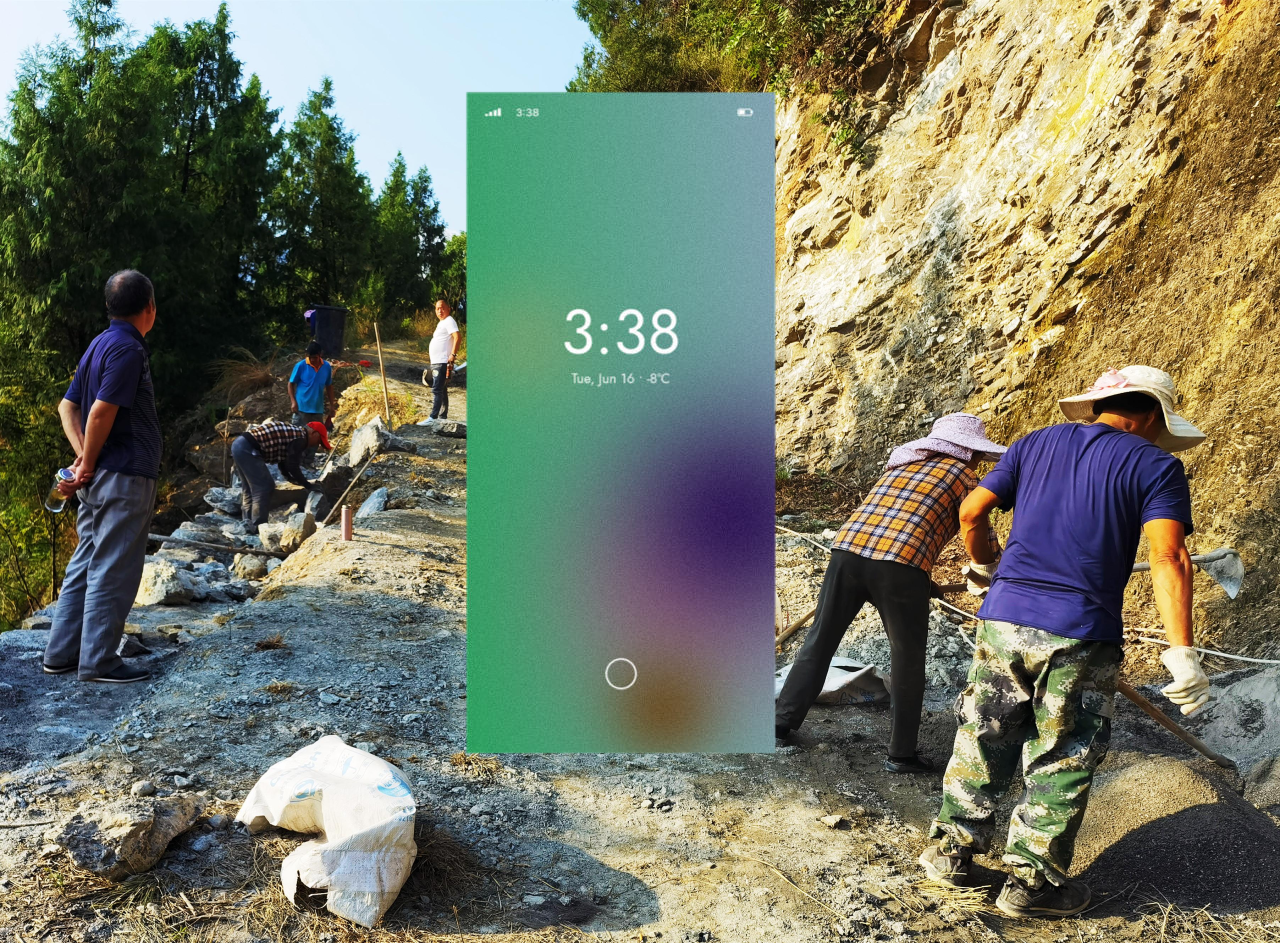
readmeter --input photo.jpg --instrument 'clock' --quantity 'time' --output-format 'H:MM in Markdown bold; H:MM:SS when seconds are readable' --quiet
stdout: **3:38**
